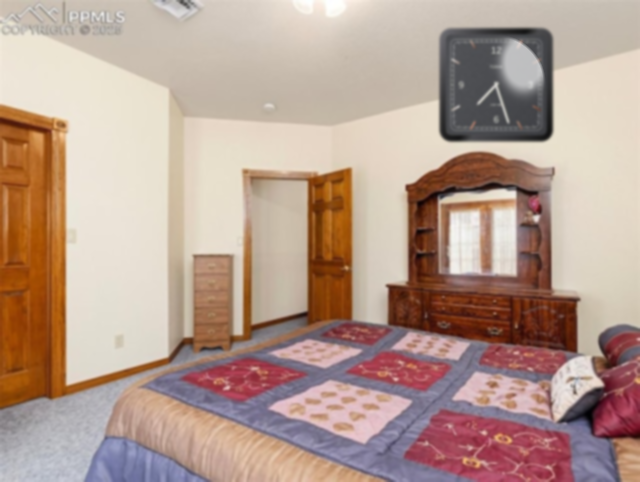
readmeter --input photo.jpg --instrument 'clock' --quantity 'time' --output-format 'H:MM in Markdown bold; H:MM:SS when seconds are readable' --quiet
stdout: **7:27**
